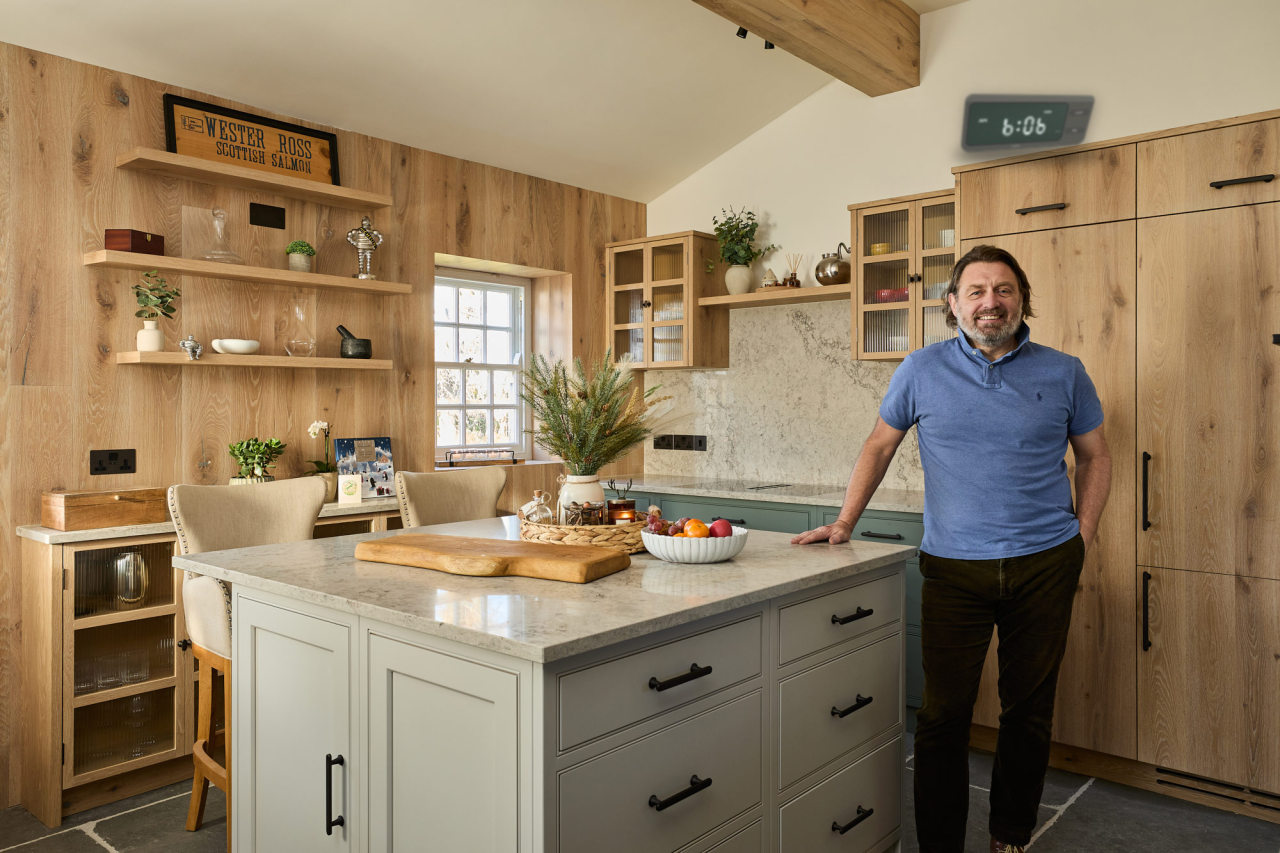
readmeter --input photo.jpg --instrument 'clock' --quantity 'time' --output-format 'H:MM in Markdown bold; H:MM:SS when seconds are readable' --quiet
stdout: **6:06**
